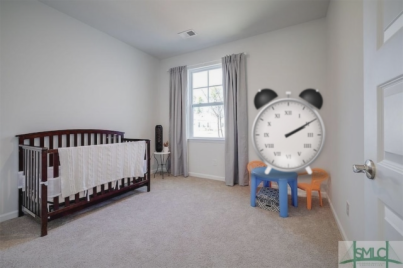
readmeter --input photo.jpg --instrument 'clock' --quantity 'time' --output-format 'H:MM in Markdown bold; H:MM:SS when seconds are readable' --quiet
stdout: **2:10**
